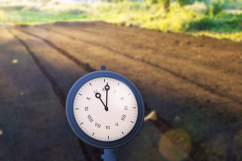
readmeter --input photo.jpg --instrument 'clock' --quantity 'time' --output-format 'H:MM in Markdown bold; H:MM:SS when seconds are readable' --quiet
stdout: **11:01**
